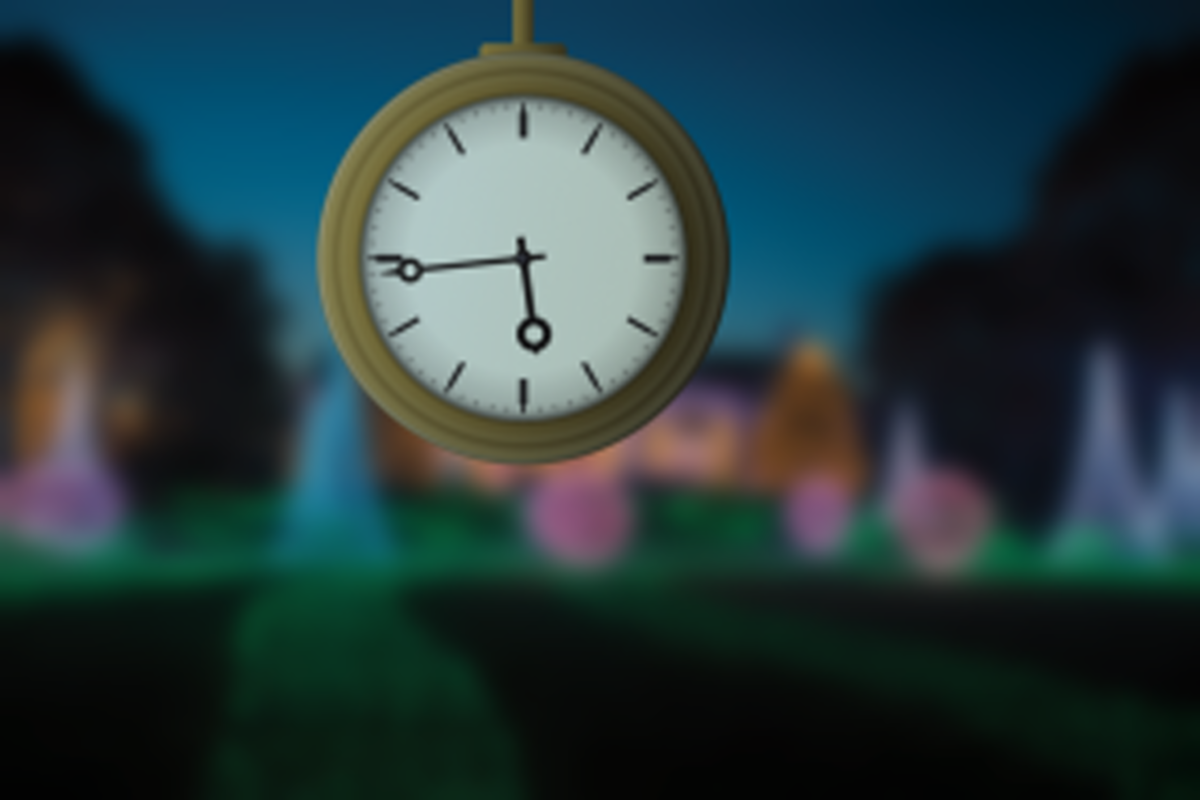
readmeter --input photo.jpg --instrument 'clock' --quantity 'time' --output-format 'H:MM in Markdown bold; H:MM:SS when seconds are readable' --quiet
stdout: **5:44**
